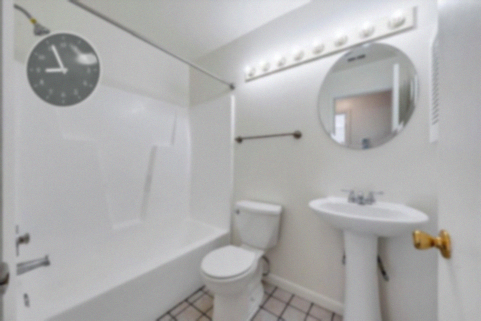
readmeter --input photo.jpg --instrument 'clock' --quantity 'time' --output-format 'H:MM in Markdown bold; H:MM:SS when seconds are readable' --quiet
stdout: **8:56**
